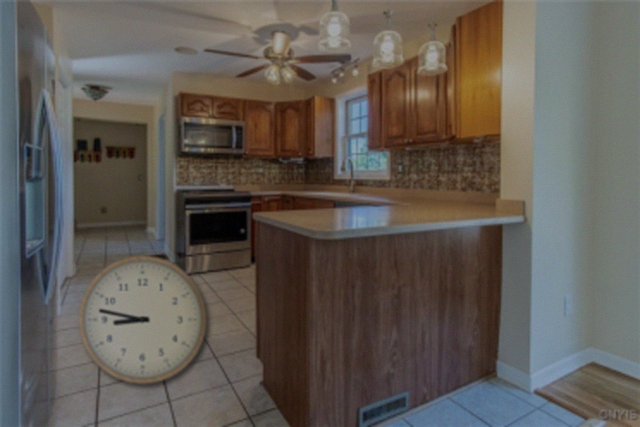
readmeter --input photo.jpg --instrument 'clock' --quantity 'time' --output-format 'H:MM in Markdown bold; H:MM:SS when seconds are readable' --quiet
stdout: **8:47**
